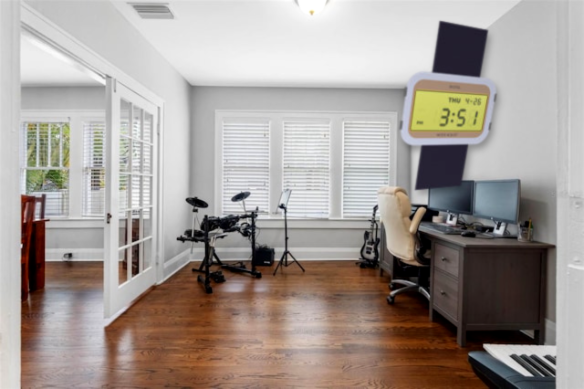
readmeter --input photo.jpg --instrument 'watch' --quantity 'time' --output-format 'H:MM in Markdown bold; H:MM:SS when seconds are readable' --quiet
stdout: **3:51**
